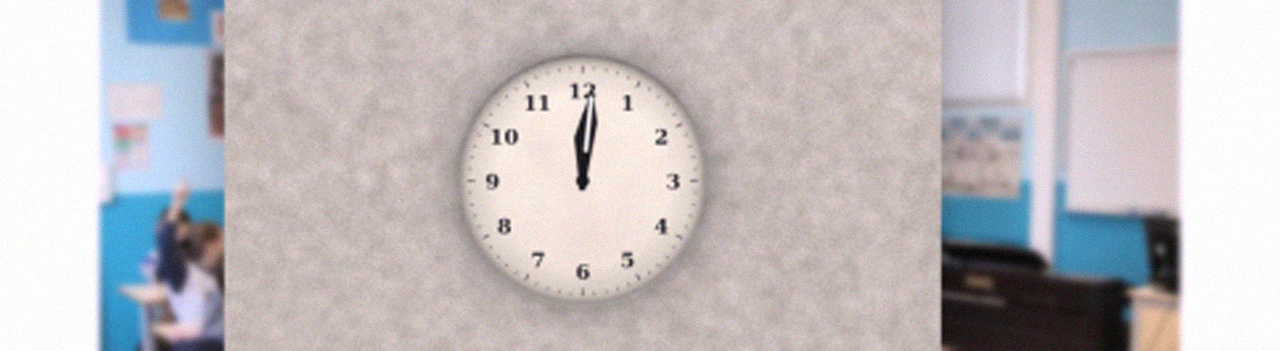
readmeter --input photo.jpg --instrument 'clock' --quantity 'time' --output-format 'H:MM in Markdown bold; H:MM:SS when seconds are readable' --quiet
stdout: **12:01**
